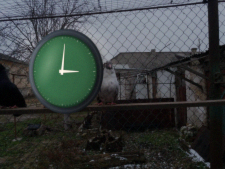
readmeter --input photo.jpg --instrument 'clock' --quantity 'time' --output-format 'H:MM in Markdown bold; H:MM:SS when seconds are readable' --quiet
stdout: **3:01**
